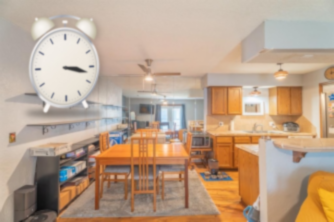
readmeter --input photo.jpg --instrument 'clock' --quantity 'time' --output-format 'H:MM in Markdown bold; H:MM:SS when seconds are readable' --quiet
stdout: **3:17**
